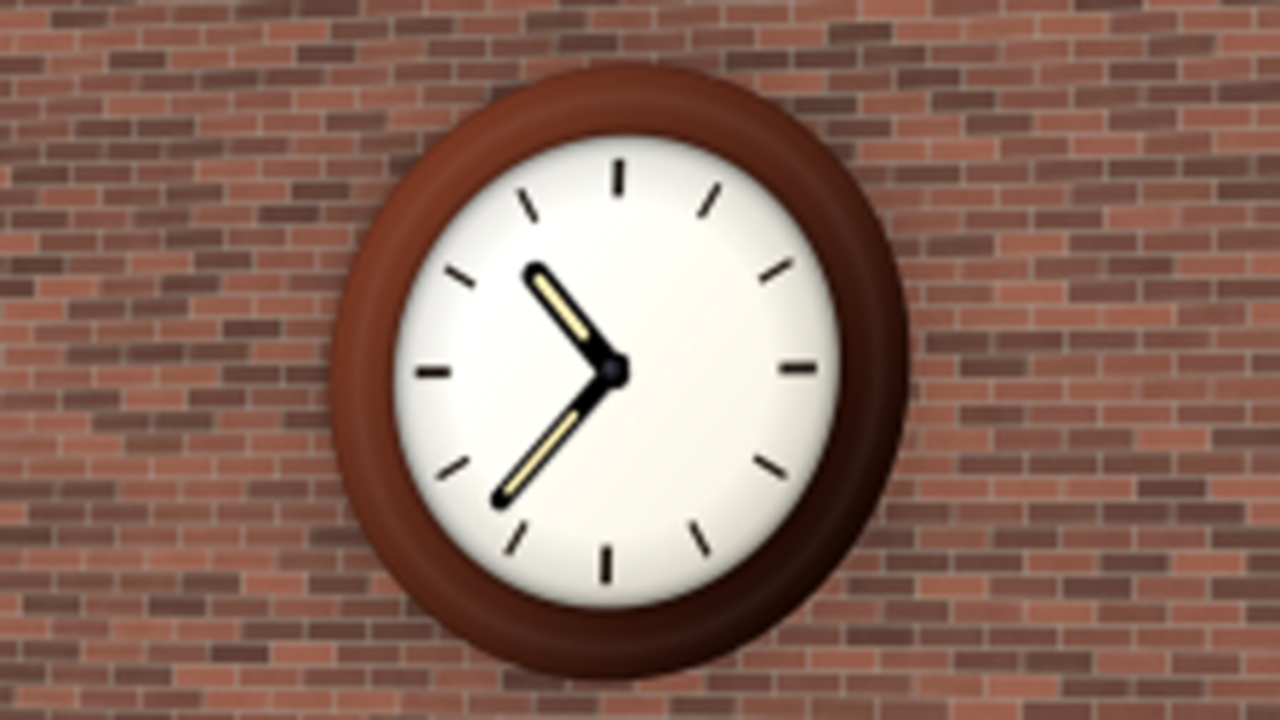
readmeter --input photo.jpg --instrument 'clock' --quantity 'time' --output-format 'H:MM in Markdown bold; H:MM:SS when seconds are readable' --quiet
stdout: **10:37**
